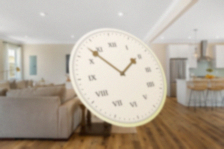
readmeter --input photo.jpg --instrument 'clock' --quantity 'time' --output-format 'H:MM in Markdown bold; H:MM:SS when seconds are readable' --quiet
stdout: **1:53**
